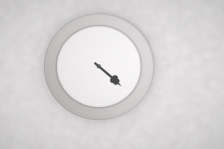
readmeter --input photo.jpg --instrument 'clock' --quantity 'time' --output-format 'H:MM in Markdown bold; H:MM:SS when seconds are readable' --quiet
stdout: **4:22**
